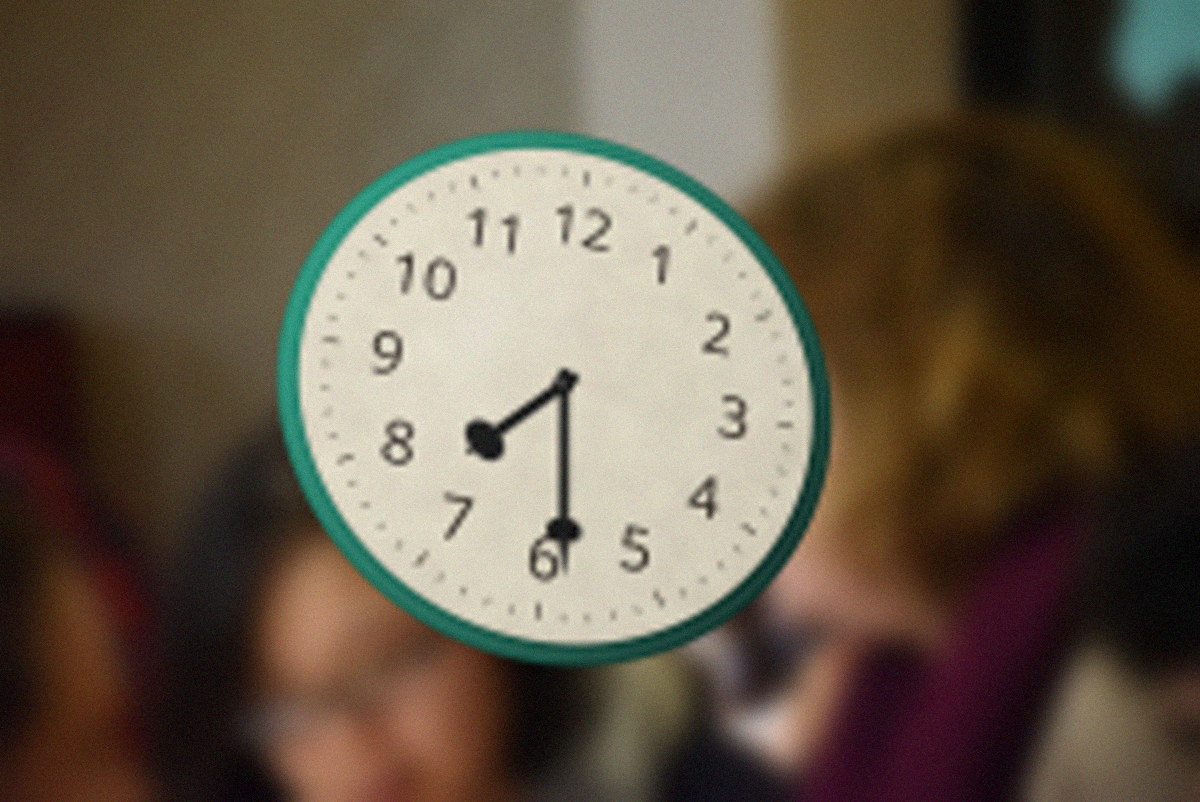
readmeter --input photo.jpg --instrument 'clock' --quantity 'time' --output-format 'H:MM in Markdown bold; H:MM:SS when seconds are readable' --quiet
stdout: **7:29**
